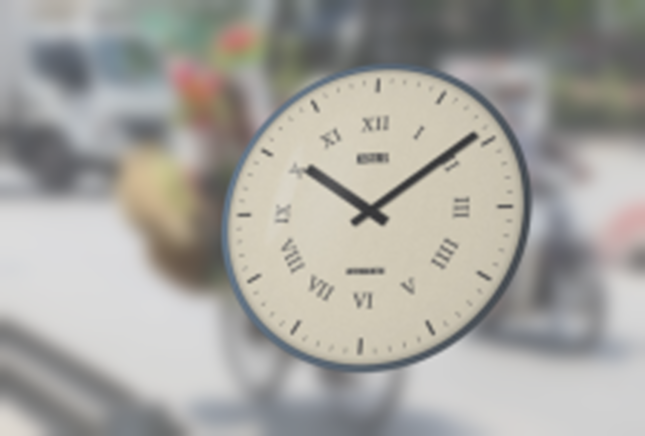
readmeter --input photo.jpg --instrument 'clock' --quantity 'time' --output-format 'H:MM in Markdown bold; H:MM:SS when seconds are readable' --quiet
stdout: **10:09**
